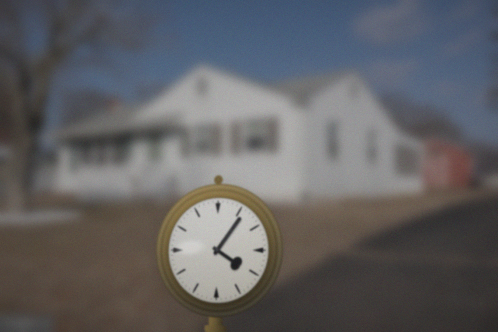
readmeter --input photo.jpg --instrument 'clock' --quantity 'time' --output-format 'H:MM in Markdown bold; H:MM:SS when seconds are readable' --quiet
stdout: **4:06**
